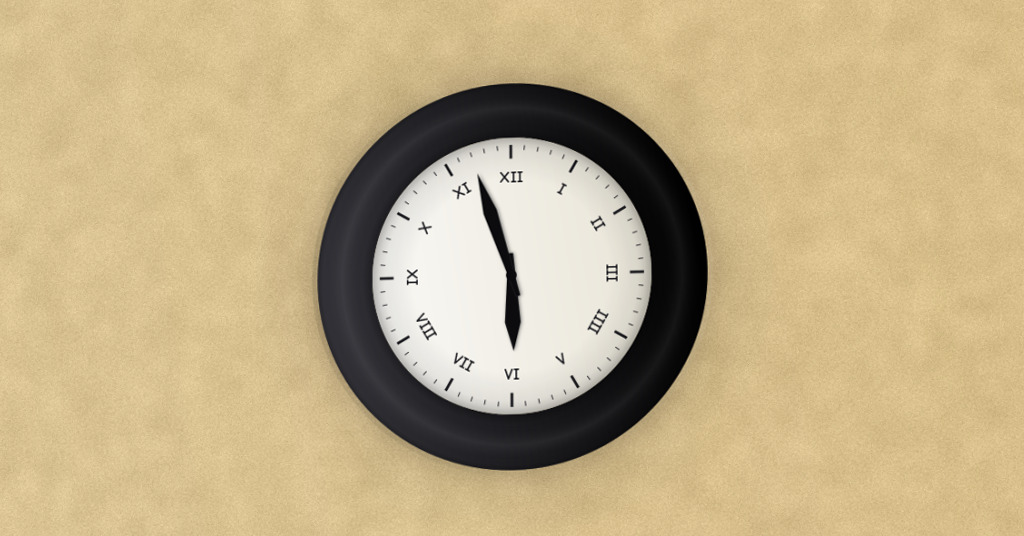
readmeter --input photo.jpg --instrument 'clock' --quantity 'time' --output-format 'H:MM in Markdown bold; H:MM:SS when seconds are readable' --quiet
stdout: **5:57**
